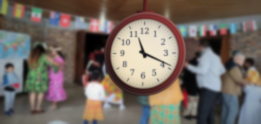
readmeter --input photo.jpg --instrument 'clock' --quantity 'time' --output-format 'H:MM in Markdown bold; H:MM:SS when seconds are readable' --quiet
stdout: **11:19**
